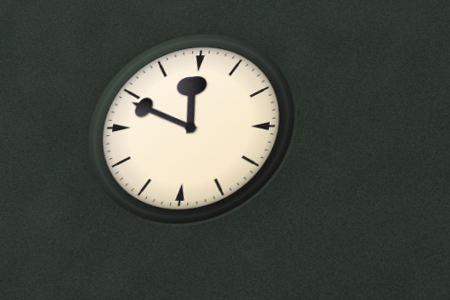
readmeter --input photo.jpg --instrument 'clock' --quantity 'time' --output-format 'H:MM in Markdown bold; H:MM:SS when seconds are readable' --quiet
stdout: **11:49**
